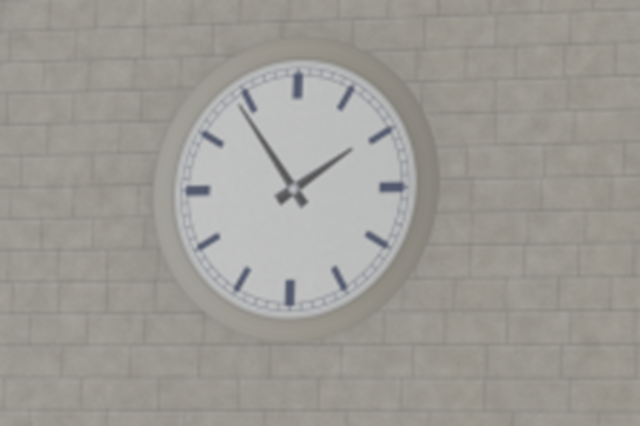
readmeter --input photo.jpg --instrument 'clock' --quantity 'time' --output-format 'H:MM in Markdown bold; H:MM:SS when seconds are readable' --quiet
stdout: **1:54**
